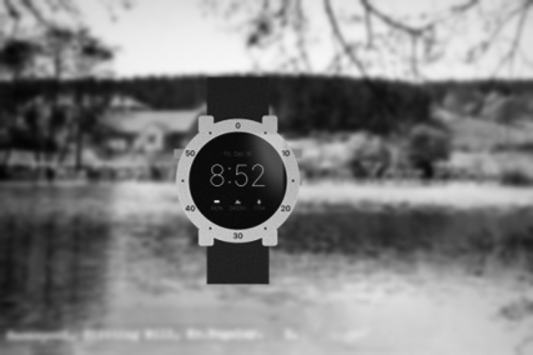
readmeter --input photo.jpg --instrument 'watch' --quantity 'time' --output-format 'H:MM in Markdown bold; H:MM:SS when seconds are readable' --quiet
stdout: **8:52**
